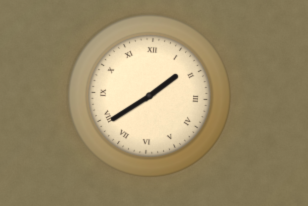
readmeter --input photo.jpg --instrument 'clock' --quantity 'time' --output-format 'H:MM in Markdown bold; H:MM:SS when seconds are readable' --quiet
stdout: **1:39**
